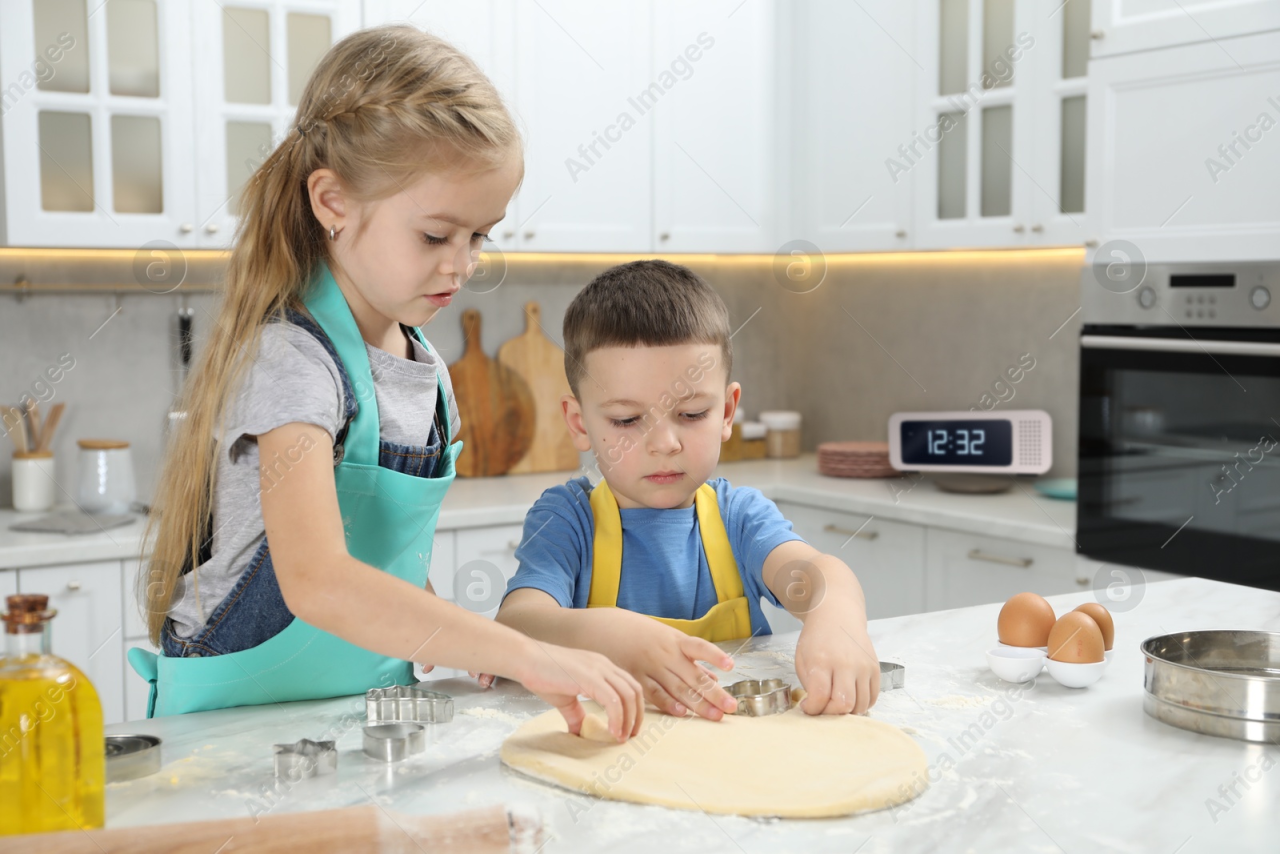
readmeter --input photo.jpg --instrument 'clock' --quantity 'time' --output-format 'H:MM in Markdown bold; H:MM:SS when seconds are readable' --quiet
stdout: **12:32**
